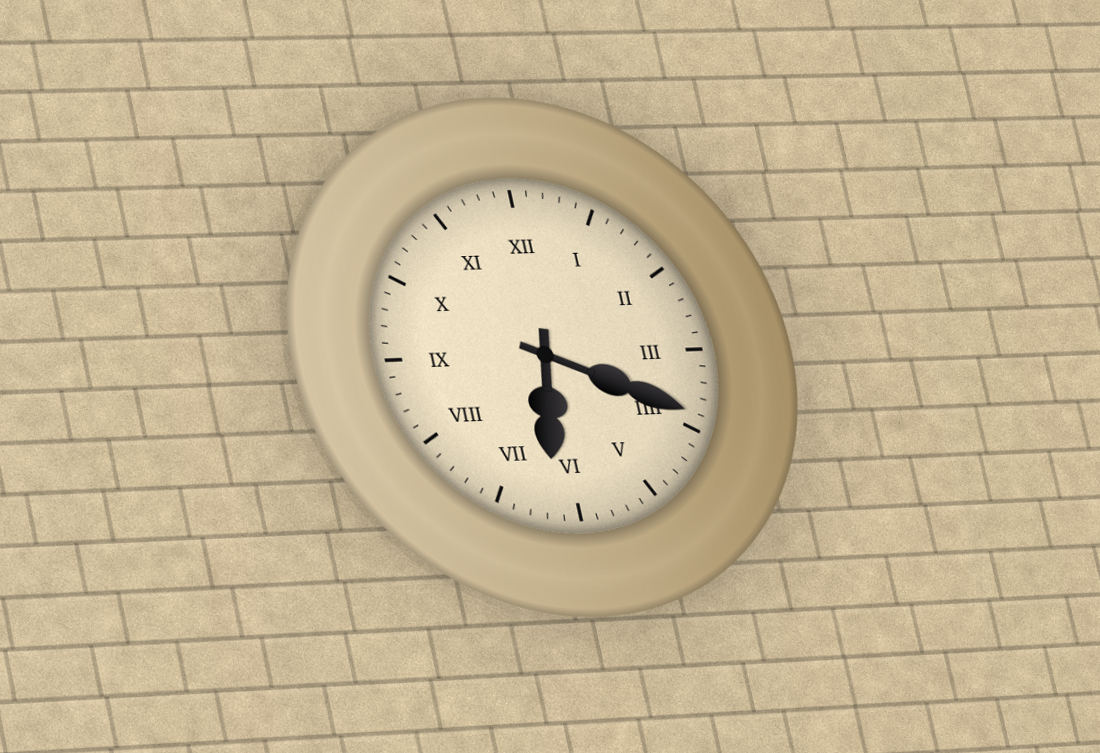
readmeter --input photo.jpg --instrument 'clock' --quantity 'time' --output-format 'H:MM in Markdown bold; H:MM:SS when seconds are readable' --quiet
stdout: **6:19**
